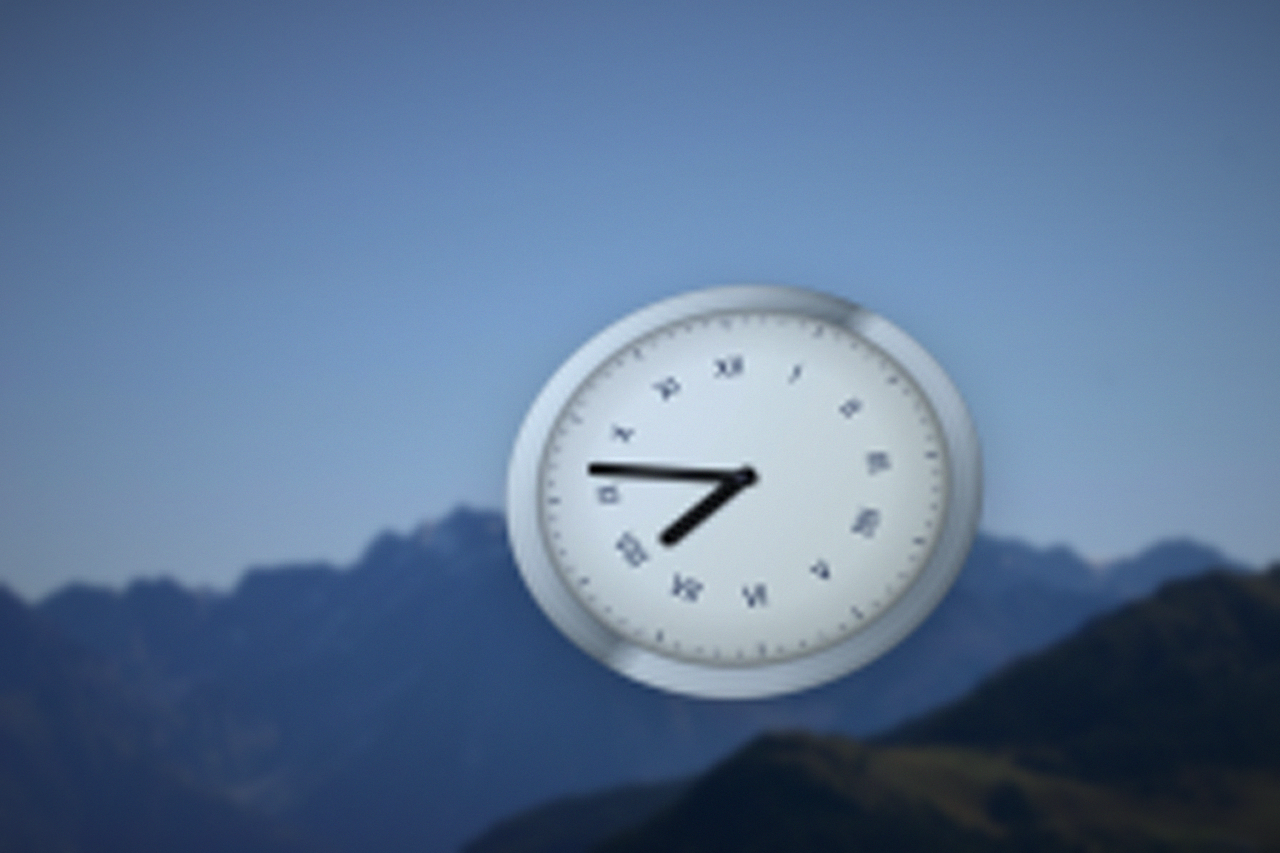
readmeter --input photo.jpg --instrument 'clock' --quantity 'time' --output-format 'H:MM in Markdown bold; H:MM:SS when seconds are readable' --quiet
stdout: **7:47**
